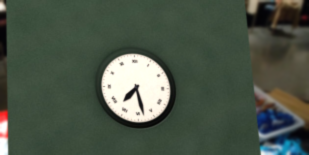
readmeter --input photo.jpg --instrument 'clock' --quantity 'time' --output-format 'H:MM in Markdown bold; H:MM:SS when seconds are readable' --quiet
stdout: **7:28**
